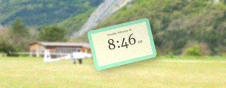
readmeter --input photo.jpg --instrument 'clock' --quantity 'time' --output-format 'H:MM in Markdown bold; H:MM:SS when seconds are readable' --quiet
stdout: **8:46**
